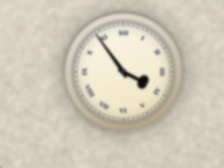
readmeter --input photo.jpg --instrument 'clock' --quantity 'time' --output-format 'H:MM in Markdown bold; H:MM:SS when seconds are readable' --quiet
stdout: **3:54**
